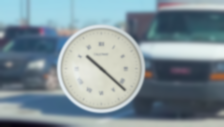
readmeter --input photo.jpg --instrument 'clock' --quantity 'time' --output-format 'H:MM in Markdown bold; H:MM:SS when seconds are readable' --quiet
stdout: **10:22**
